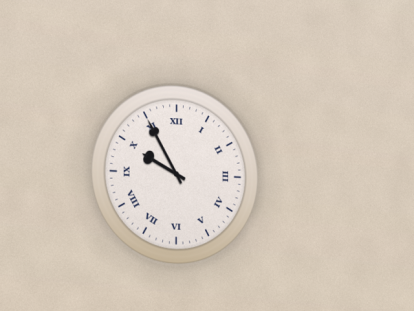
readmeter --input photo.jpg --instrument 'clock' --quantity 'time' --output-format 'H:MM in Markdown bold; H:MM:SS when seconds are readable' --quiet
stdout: **9:55**
